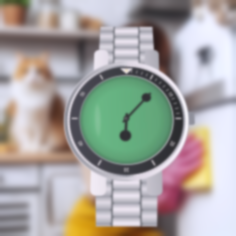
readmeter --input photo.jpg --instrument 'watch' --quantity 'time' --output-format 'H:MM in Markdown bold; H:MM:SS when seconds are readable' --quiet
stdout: **6:07**
